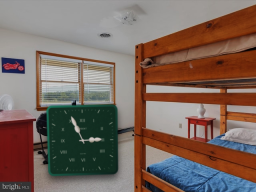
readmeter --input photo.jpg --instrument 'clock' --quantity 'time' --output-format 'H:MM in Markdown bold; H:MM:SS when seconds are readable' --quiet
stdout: **2:56**
